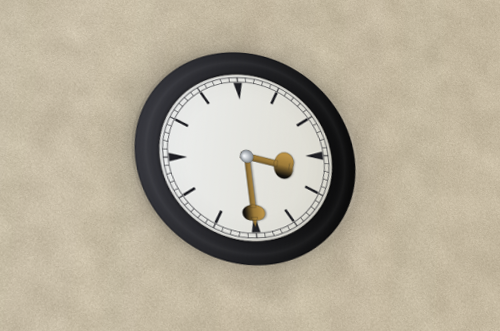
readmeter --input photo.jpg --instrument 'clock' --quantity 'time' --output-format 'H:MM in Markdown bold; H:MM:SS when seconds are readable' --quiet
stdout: **3:30**
